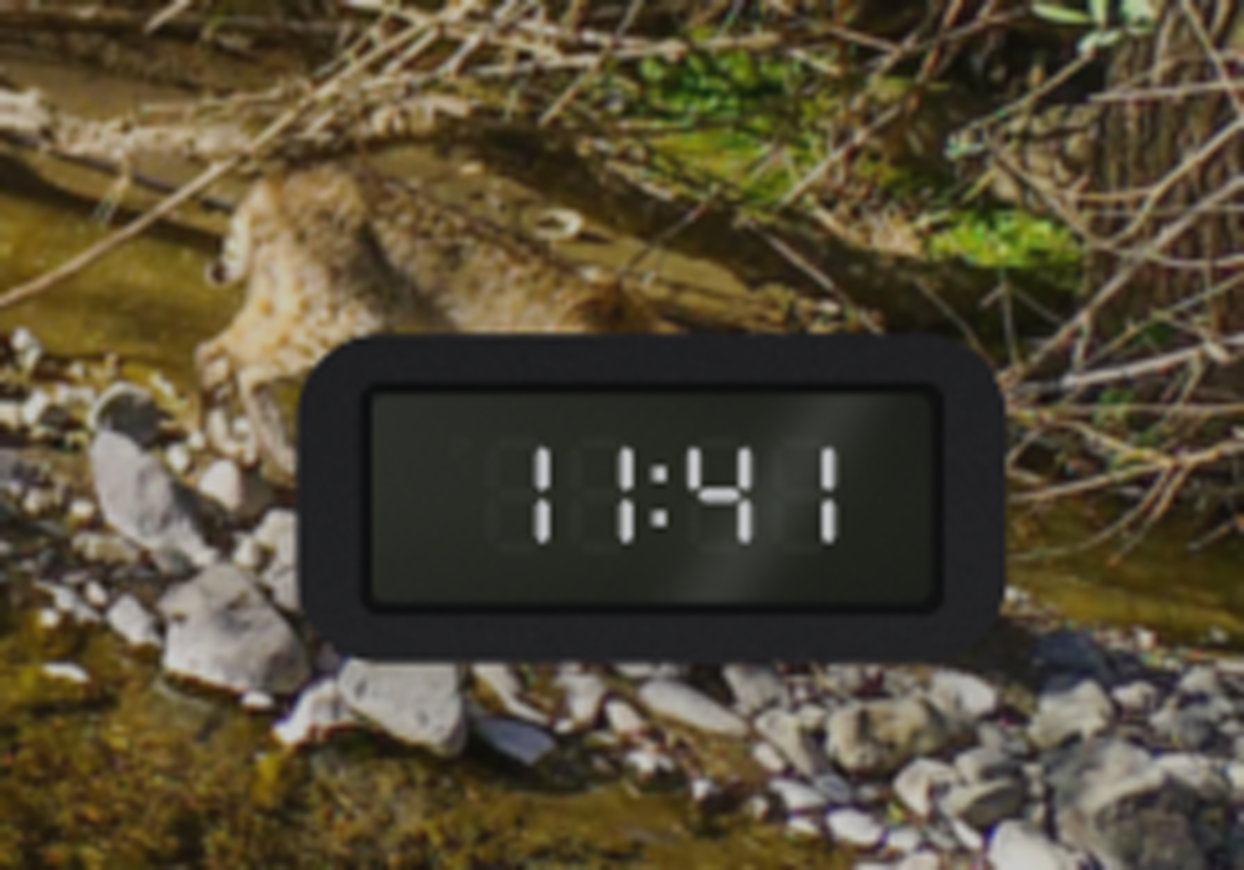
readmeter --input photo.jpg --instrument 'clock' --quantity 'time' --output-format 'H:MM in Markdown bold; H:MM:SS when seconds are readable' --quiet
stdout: **11:41**
